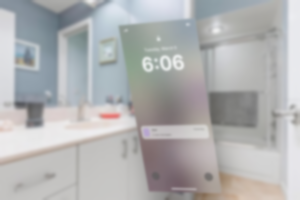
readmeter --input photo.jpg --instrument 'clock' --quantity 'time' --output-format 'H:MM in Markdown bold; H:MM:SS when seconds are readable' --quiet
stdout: **6:06**
